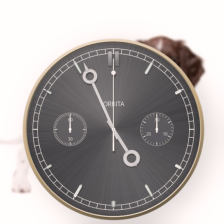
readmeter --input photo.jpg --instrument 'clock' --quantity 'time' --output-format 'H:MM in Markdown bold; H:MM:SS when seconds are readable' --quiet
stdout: **4:56**
